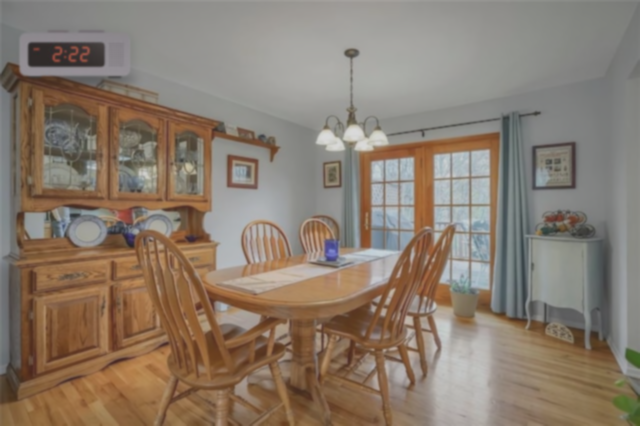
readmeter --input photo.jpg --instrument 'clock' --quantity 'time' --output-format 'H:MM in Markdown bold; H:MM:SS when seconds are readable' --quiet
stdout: **2:22**
